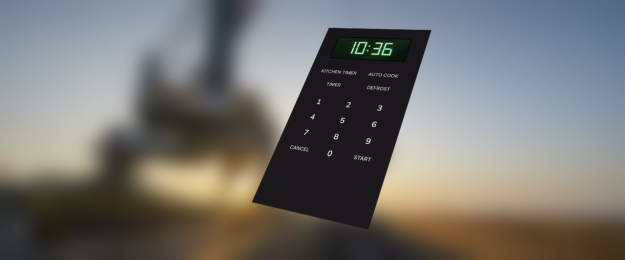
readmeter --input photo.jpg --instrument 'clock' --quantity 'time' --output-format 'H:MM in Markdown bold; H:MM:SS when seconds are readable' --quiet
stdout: **10:36**
